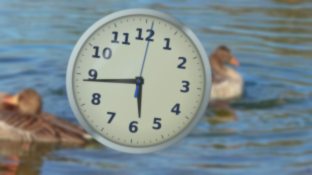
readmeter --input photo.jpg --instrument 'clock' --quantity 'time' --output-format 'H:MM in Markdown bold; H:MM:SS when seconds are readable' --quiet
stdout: **5:44:01**
